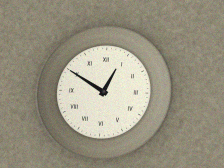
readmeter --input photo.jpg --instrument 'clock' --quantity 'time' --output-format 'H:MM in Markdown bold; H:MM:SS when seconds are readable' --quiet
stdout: **12:50**
